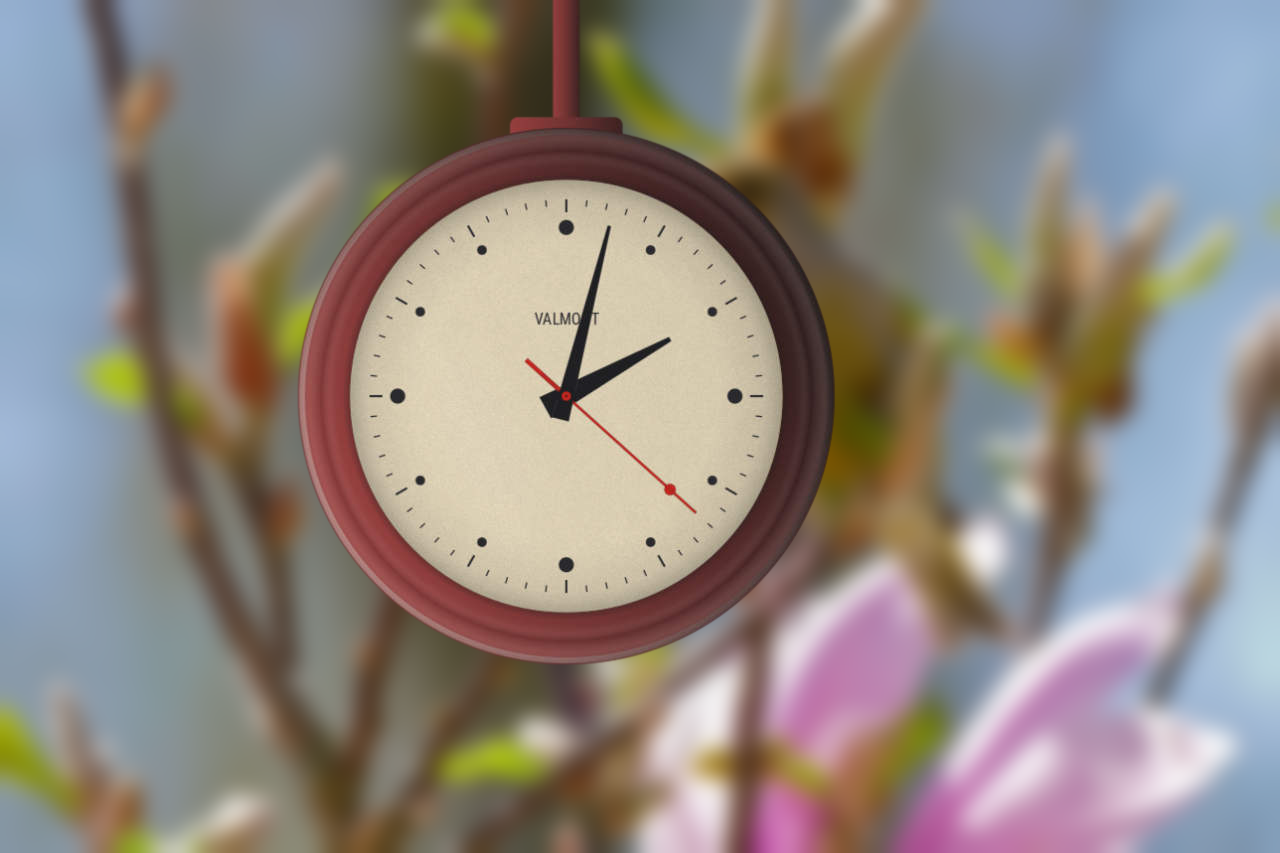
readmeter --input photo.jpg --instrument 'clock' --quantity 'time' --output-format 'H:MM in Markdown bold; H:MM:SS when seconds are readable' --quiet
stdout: **2:02:22**
